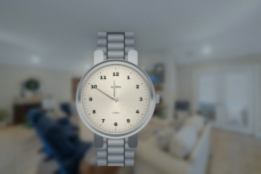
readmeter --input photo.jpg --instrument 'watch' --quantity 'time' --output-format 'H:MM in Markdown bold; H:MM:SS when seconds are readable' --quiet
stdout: **11:50**
